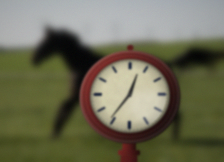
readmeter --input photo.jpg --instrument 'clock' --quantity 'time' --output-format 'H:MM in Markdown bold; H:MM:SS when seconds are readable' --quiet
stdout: **12:36**
